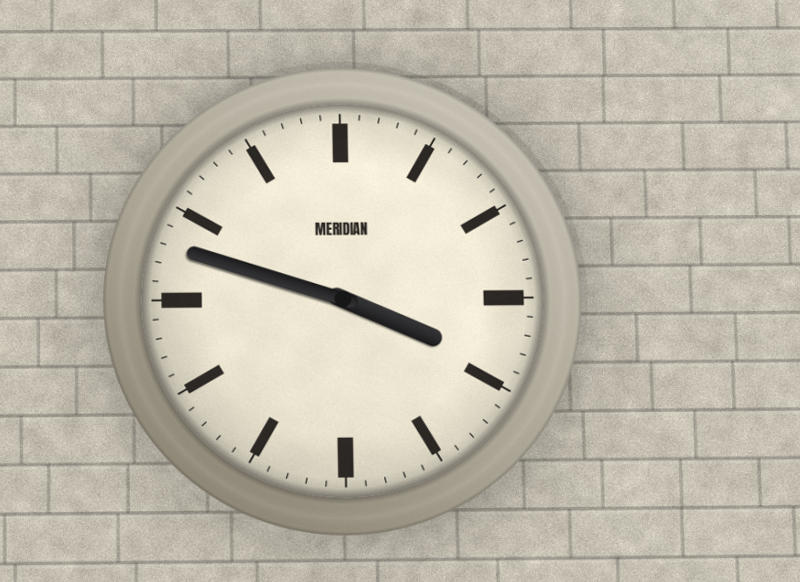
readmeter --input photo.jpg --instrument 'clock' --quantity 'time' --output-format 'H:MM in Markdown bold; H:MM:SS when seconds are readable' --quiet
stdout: **3:48**
